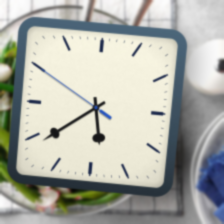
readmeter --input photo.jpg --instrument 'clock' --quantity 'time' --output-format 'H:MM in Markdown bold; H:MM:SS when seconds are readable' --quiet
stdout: **5:38:50**
